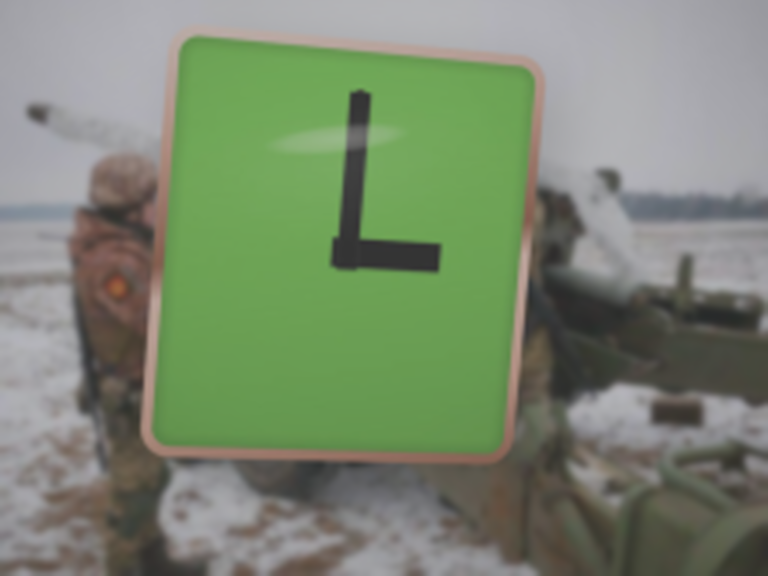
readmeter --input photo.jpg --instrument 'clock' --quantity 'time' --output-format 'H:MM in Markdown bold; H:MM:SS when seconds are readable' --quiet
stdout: **3:00**
